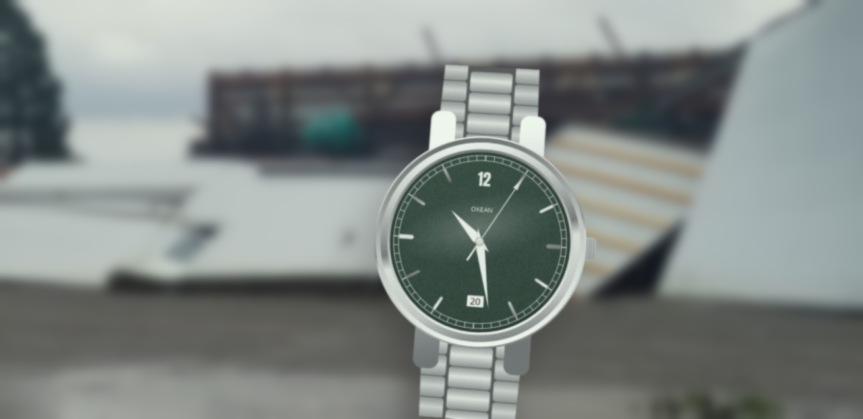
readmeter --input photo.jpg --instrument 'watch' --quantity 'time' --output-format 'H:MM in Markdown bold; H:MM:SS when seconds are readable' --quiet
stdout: **10:28:05**
